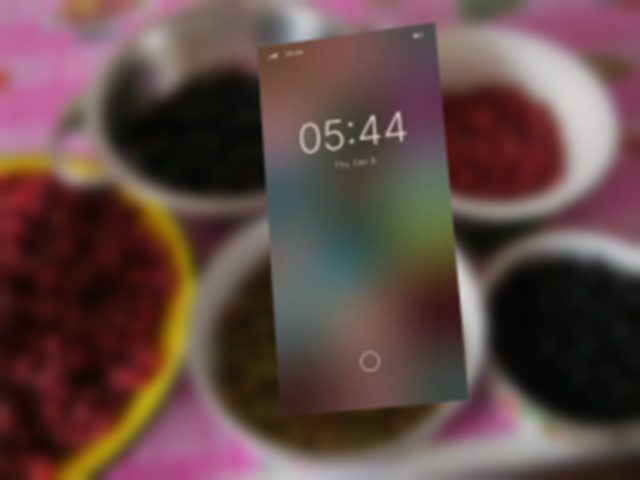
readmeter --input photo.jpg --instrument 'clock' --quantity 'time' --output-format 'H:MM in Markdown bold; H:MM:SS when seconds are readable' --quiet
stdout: **5:44**
